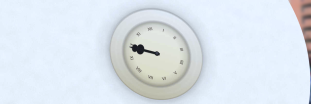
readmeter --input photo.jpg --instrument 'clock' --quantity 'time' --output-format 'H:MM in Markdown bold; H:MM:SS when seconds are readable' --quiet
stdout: **9:49**
